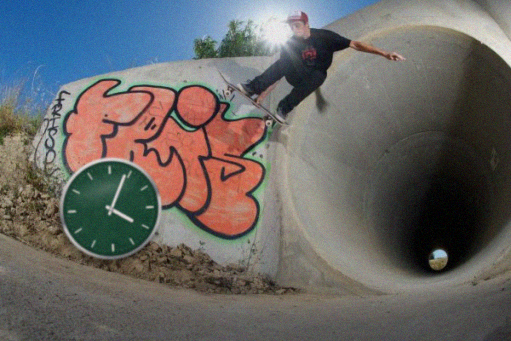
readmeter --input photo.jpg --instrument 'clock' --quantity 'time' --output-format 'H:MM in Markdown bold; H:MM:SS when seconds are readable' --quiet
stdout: **4:04**
